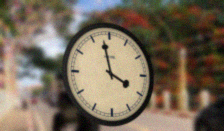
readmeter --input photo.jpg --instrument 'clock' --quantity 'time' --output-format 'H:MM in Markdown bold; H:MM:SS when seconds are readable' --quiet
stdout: **3:58**
